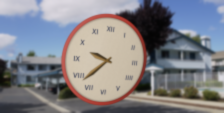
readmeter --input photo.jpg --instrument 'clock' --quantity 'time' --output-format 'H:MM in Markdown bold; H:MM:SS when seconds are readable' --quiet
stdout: **9:38**
